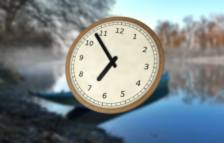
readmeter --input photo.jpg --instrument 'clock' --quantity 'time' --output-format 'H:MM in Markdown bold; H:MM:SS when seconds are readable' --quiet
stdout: **6:53**
